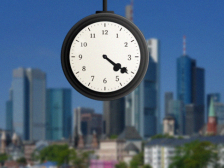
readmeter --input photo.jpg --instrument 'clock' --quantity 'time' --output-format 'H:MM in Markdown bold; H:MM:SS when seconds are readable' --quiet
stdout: **4:21**
